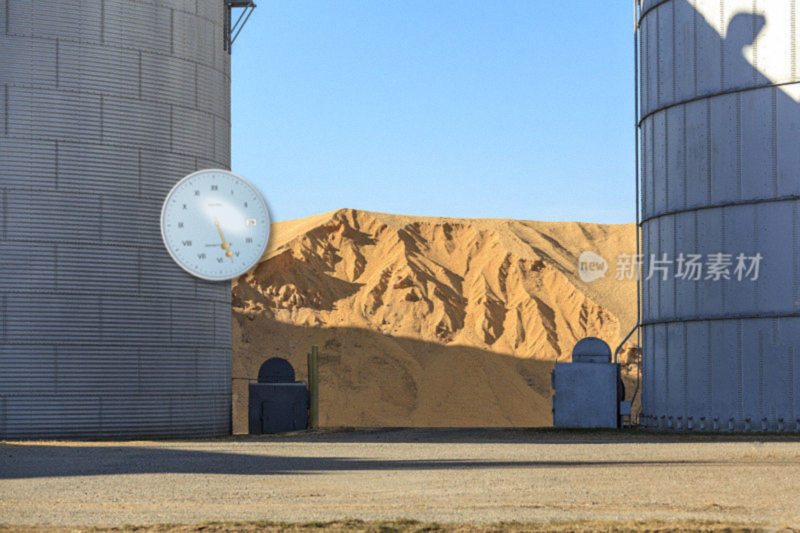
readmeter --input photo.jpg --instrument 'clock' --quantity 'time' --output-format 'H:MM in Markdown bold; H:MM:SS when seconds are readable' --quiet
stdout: **5:27**
